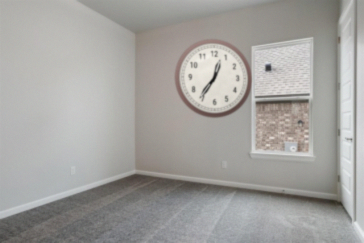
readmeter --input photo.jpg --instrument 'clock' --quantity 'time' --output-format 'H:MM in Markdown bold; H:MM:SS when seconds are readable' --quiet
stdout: **12:36**
